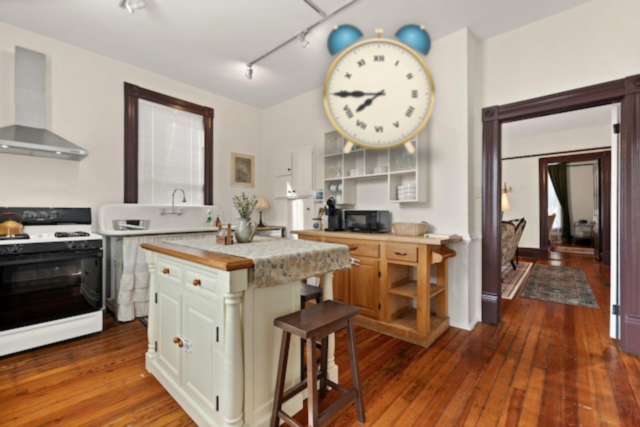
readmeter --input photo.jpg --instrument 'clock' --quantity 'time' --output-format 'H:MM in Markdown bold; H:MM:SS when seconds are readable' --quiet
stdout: **7:45**
